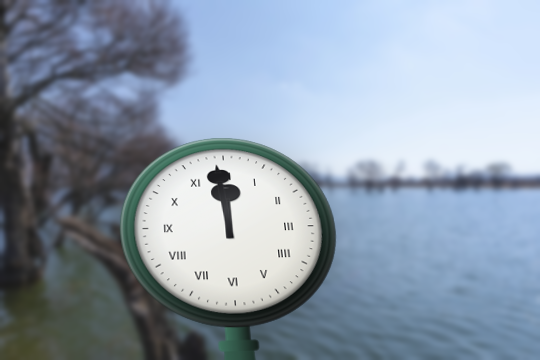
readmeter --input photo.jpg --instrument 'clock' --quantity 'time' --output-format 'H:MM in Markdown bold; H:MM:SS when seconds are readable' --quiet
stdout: **11:59**
